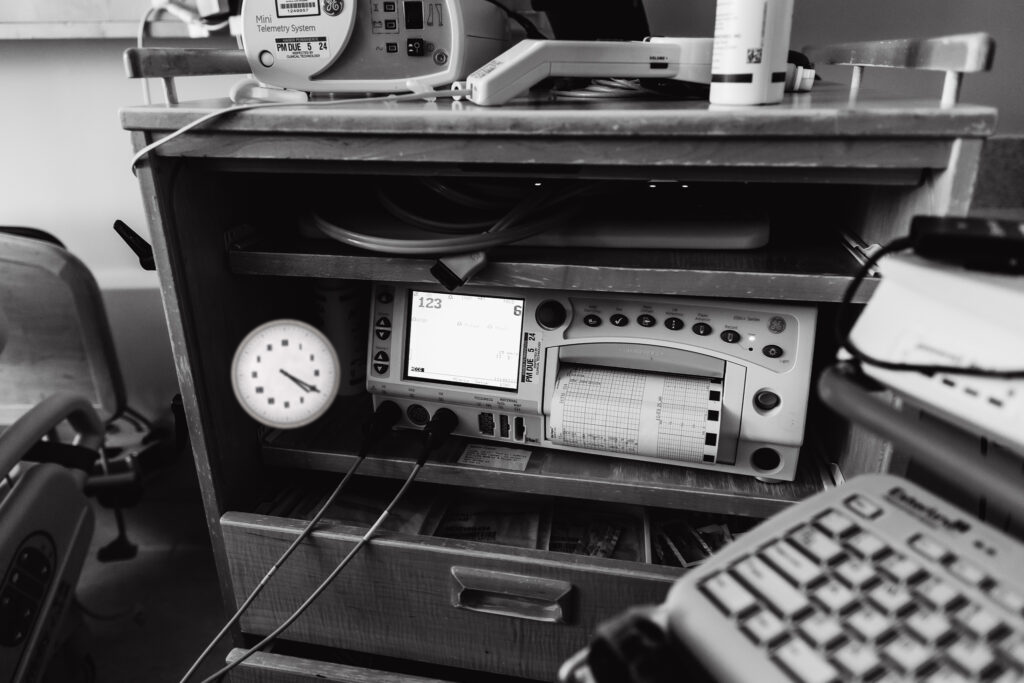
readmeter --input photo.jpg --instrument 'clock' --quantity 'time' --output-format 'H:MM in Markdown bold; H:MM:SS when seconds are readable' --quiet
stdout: **4:20**
